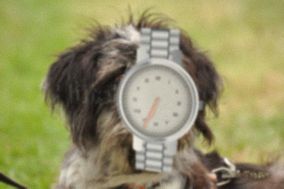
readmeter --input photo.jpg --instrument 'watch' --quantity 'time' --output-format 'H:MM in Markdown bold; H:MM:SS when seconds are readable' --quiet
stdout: **6:34**
